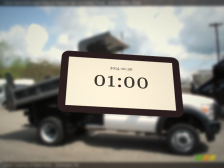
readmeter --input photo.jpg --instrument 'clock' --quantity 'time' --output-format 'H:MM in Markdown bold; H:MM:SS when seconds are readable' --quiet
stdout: **1:00**
